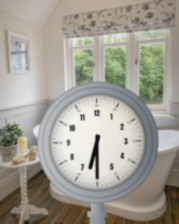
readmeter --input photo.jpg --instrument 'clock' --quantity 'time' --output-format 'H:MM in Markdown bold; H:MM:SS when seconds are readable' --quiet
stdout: **6:30**
